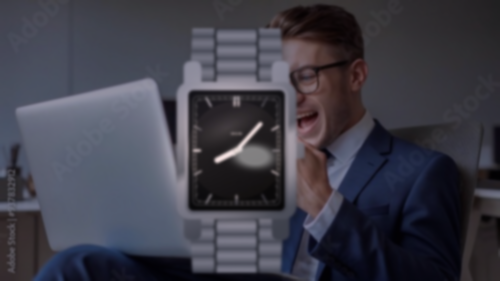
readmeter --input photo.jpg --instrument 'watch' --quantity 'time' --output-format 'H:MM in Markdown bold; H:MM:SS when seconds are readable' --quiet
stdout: **8:07**
